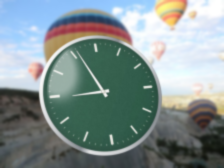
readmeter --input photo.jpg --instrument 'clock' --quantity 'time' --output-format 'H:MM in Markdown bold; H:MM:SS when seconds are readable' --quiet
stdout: **8:56**
